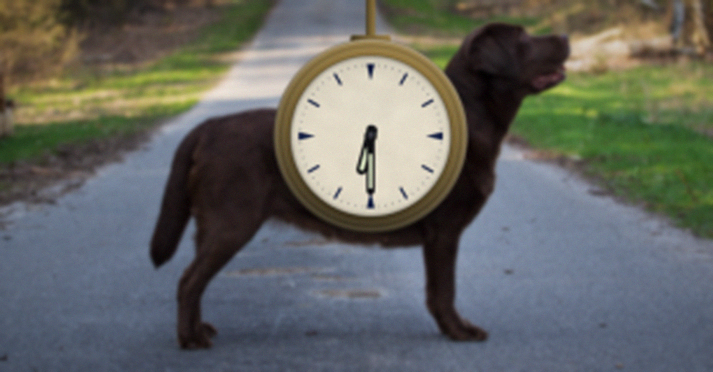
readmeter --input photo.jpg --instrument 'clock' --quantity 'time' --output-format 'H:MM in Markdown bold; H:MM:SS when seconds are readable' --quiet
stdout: **6:30**
